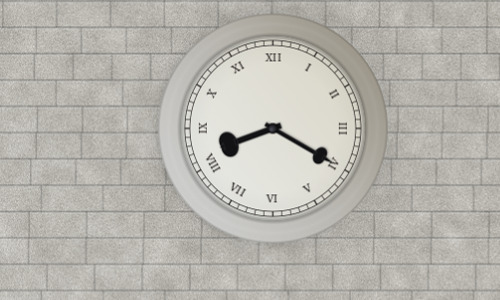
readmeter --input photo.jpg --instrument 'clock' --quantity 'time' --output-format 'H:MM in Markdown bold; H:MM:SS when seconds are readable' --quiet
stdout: **8:20**
